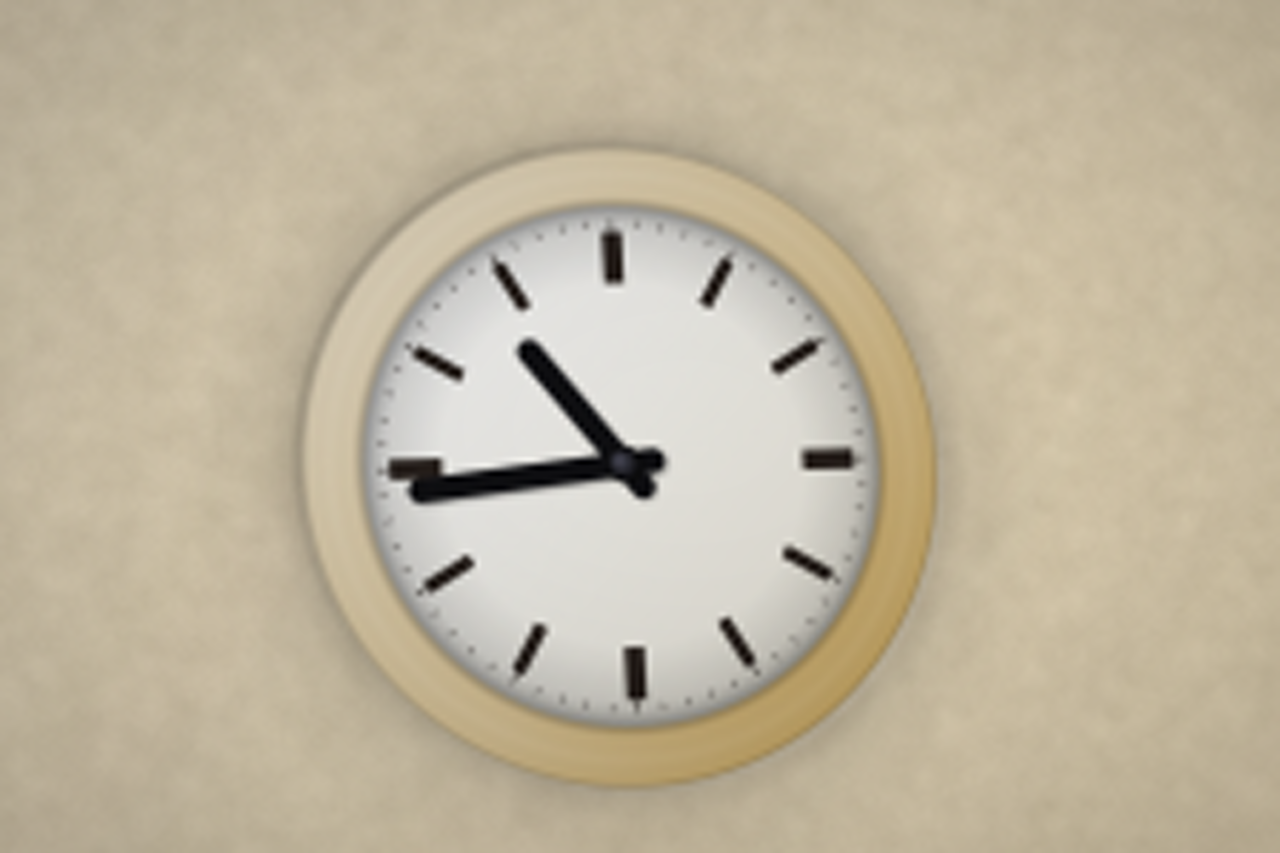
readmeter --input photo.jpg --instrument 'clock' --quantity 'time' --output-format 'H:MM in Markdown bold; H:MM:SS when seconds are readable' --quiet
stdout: **10:44**
